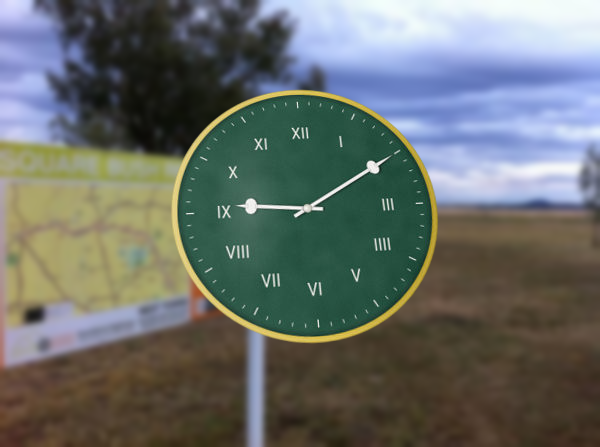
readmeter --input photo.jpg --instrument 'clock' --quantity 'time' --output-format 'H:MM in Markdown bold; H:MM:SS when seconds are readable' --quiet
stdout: **9:10**
